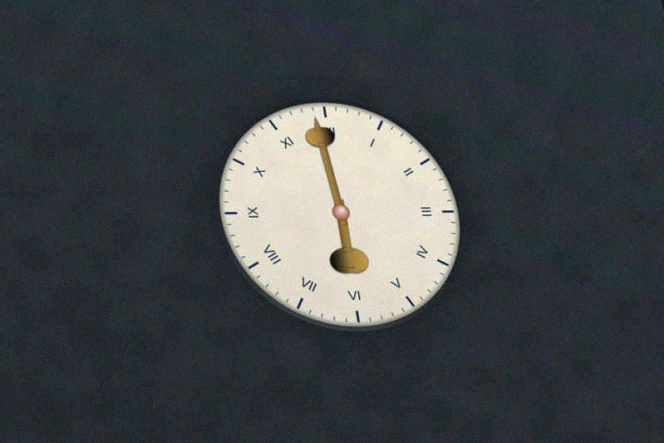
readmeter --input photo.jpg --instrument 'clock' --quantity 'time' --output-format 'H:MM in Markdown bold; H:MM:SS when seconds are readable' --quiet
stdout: **5:59**
